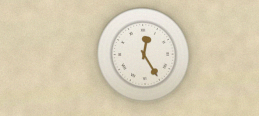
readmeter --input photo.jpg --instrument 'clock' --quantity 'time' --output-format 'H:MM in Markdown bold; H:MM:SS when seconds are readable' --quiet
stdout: **12:25**
